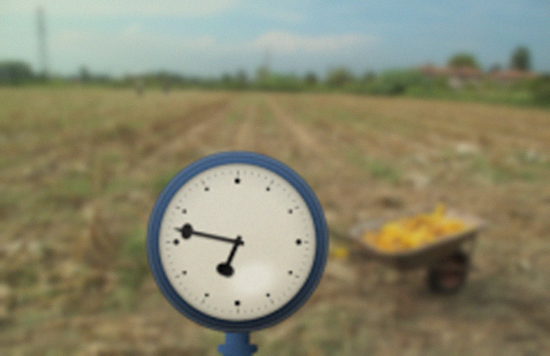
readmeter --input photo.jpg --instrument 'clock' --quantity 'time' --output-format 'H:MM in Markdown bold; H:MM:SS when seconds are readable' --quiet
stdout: **6:47**
